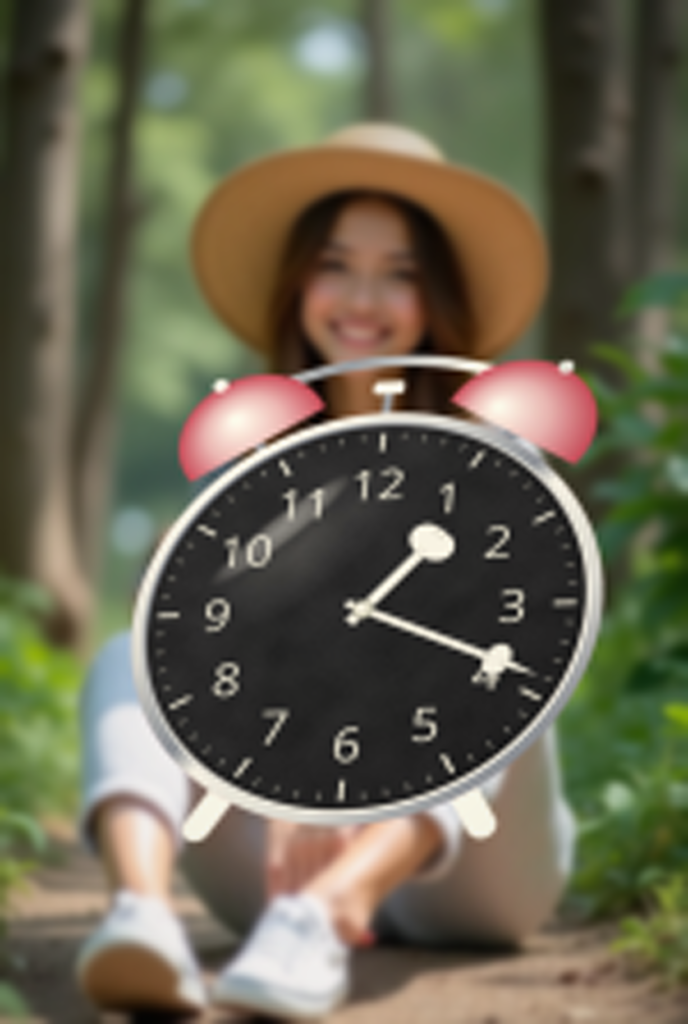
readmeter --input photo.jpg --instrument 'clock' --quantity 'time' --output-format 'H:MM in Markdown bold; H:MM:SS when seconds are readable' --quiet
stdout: **1:19**
